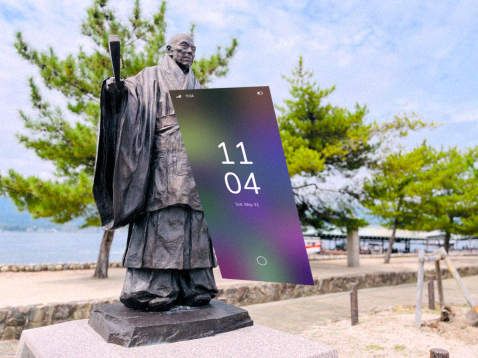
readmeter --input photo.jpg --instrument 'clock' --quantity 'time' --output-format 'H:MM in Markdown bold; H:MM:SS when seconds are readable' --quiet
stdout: **11:04**
